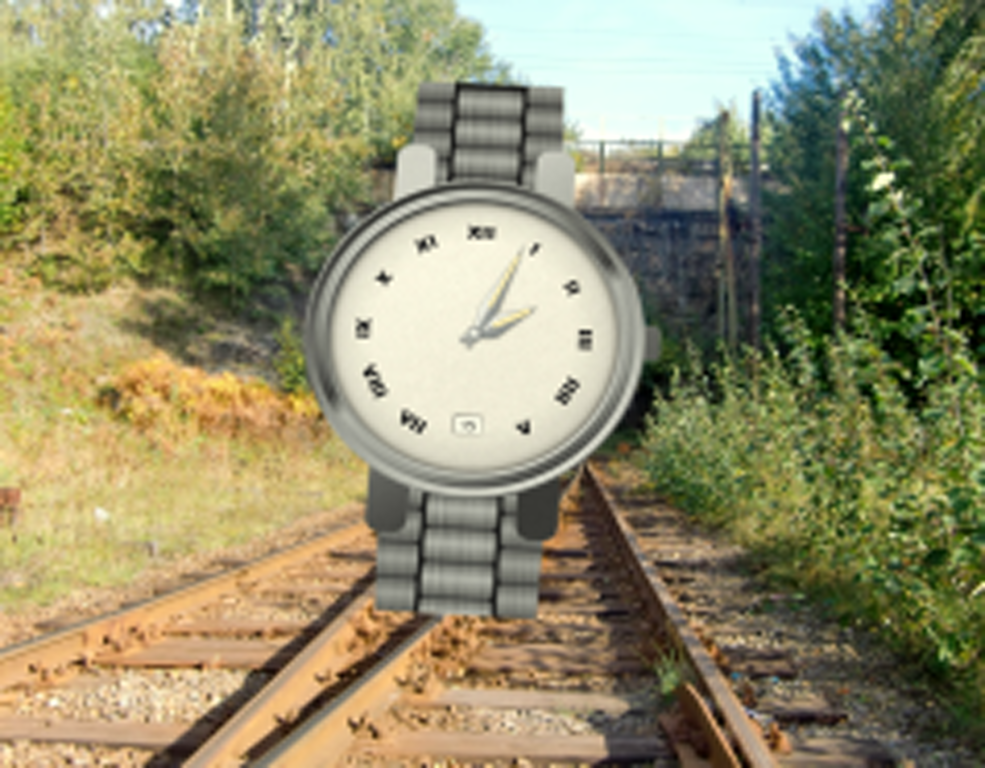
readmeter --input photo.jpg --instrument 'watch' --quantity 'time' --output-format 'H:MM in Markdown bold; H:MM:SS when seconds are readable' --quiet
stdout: **2:04**
